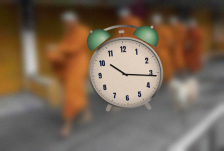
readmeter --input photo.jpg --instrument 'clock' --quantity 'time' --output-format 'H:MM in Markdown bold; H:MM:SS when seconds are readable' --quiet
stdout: **10:16**
